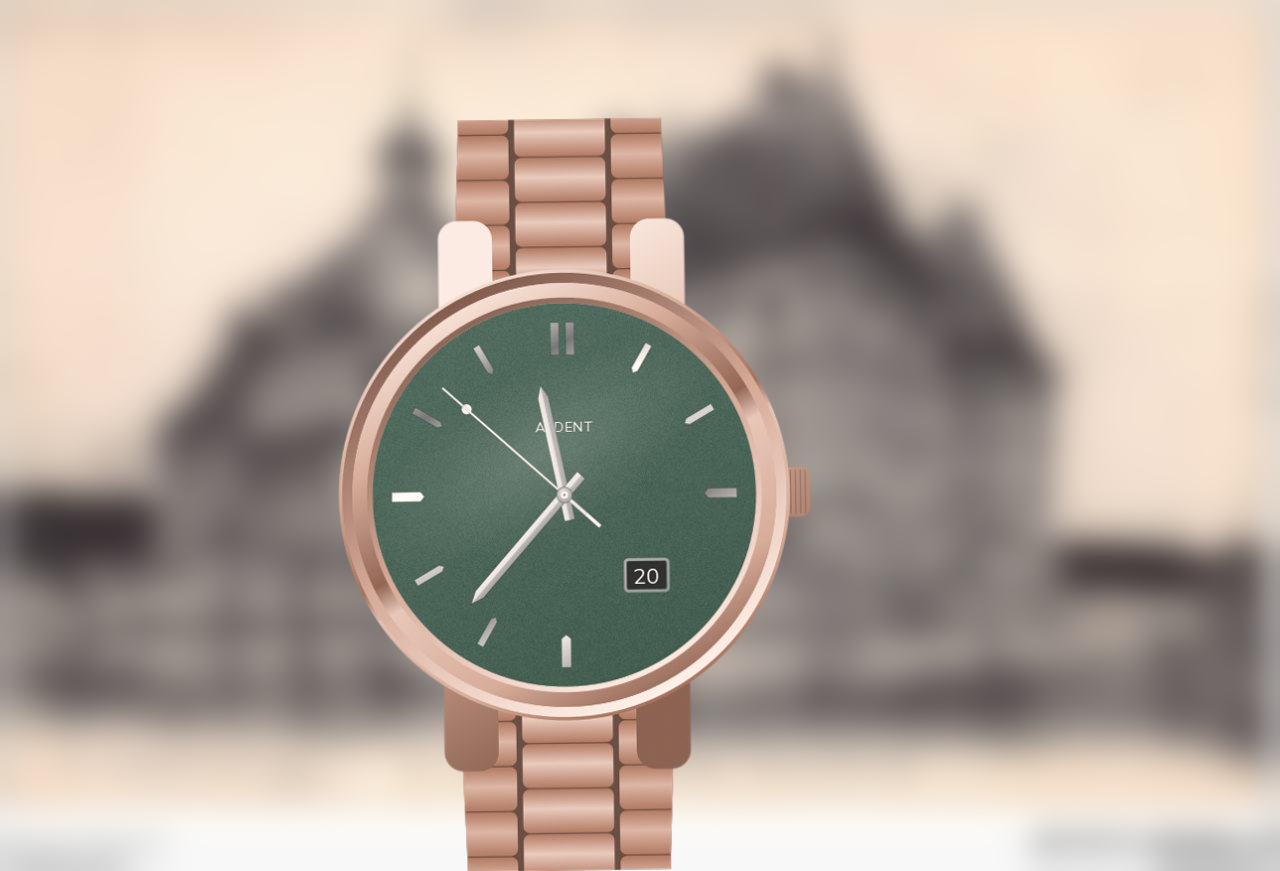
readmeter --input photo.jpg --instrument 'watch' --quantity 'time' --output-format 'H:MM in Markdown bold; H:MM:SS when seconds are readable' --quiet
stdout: **11:36:52**
